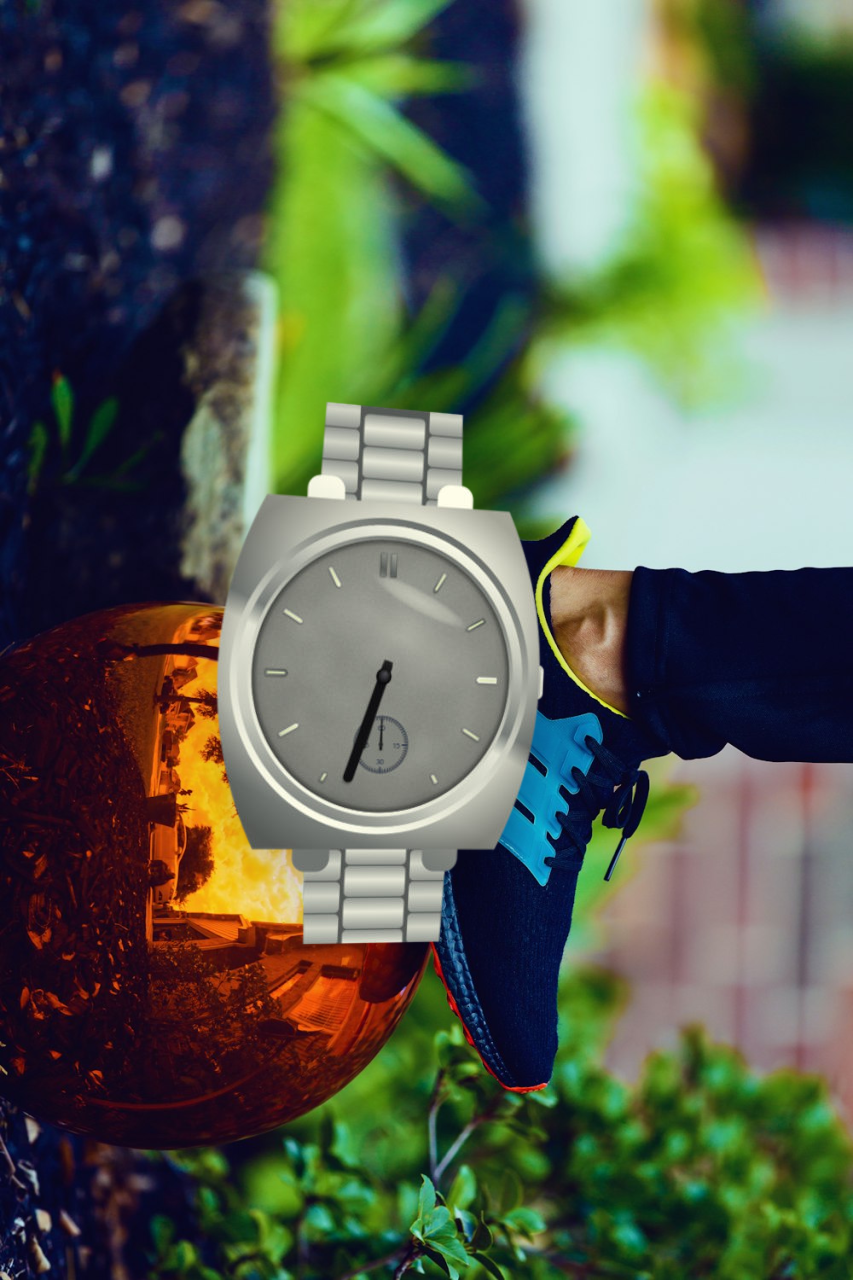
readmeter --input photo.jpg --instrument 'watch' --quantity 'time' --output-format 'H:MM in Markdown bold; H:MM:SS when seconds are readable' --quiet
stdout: **6:33**
